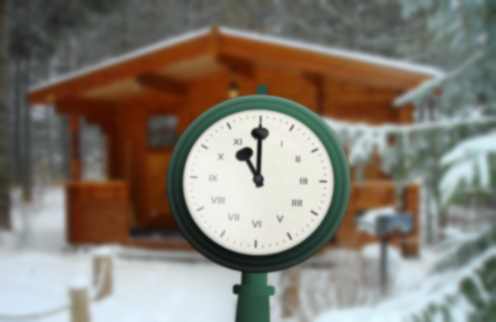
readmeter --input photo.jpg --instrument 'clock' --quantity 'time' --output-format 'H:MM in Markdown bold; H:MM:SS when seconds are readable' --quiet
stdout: **11:00**
